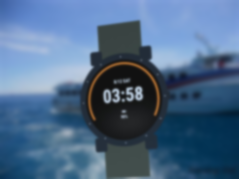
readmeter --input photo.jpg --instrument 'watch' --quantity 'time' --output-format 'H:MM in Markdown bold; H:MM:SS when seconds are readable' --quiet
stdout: **3:58**
